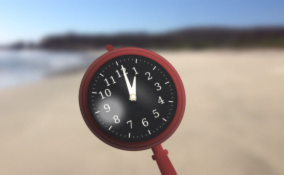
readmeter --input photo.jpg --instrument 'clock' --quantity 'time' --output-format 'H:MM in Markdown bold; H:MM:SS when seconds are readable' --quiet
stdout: **1:01**
